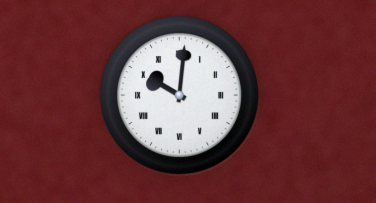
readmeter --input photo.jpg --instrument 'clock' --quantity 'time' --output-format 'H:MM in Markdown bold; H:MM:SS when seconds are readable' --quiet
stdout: **10:01**
